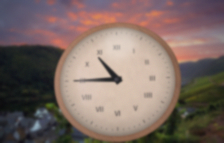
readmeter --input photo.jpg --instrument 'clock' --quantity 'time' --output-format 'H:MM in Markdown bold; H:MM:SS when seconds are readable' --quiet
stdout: **10:45**
